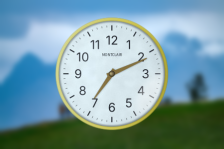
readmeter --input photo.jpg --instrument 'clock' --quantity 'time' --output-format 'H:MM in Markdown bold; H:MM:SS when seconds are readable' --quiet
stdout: **7:11**
